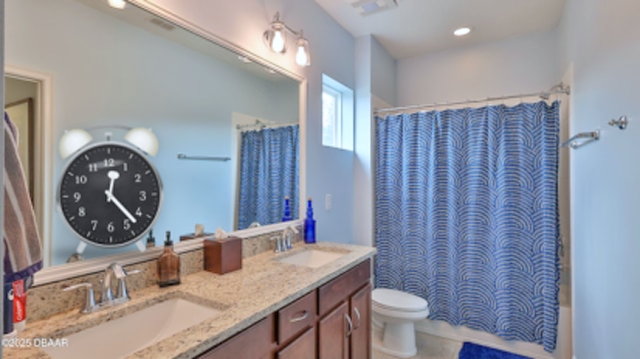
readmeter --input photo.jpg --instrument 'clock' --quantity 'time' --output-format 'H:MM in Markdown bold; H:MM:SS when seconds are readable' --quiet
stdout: **12:23**
